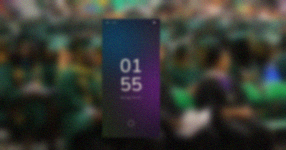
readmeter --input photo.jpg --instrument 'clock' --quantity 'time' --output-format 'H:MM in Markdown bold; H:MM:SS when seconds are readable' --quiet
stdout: **1:55**
